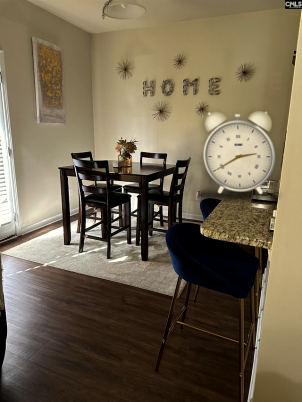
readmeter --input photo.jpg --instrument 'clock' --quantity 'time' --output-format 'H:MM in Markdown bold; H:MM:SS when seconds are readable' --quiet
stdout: **2:40**
